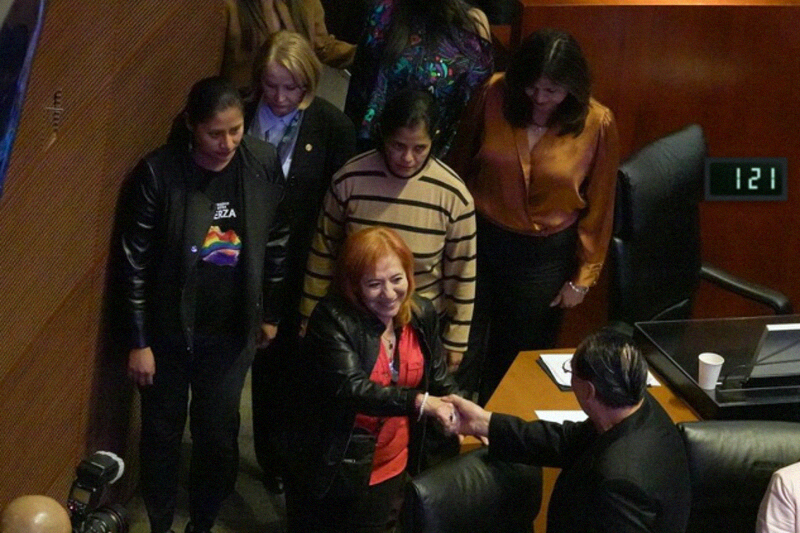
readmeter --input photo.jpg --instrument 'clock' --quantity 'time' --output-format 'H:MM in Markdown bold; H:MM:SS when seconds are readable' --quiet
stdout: **1:21**
